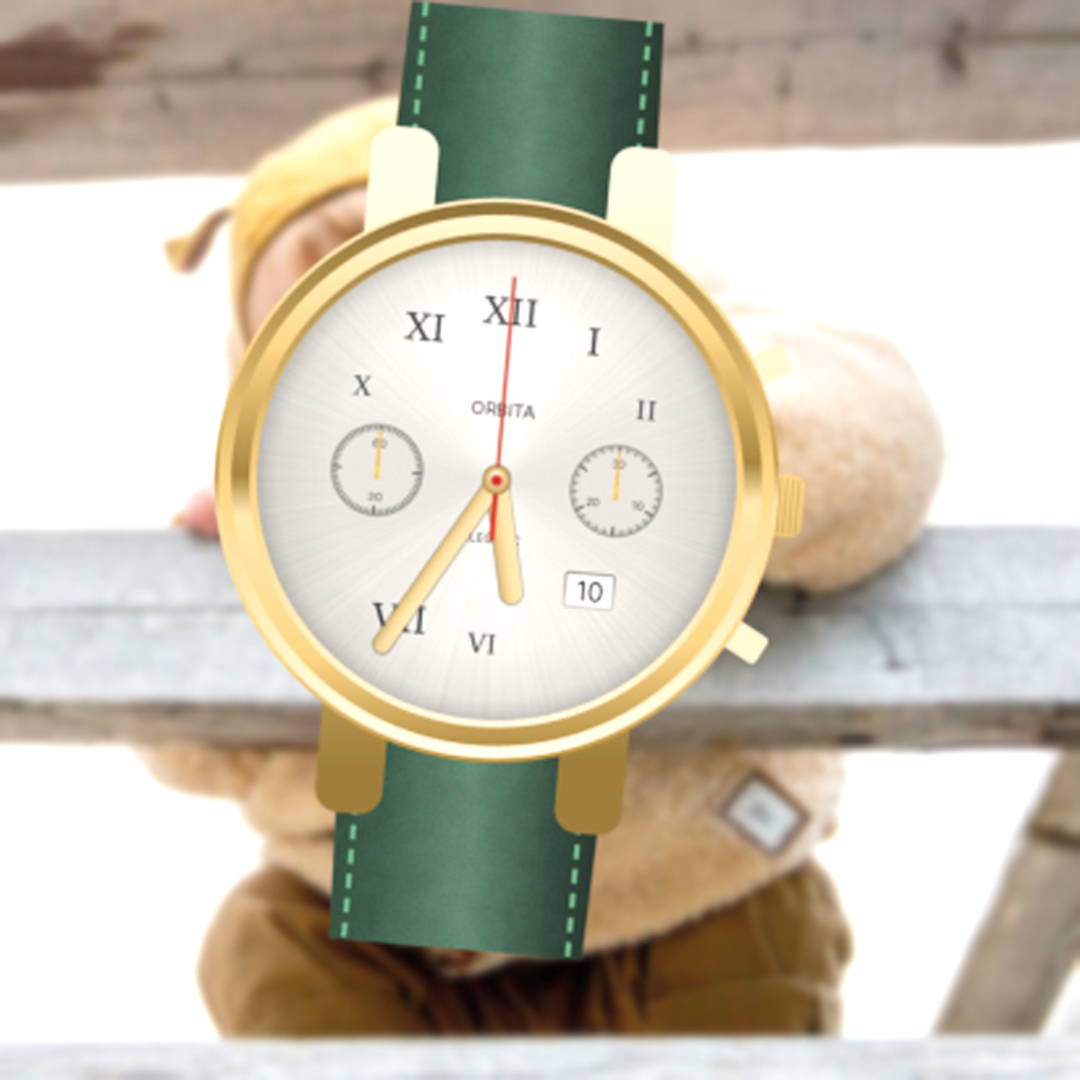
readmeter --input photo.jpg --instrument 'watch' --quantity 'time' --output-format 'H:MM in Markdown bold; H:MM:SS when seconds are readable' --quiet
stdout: **5:35**
